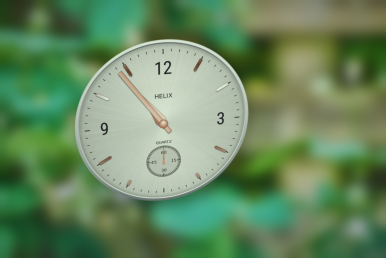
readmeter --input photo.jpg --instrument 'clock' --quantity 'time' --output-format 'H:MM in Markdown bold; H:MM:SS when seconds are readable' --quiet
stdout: **10:54**
